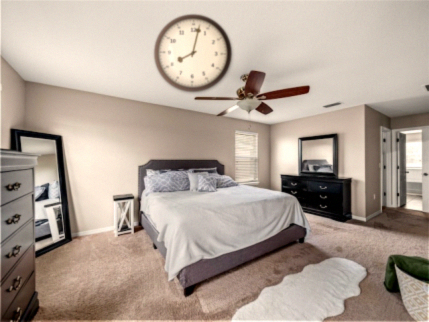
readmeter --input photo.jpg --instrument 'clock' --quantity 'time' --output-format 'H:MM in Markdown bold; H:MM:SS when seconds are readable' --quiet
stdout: **8:02**
